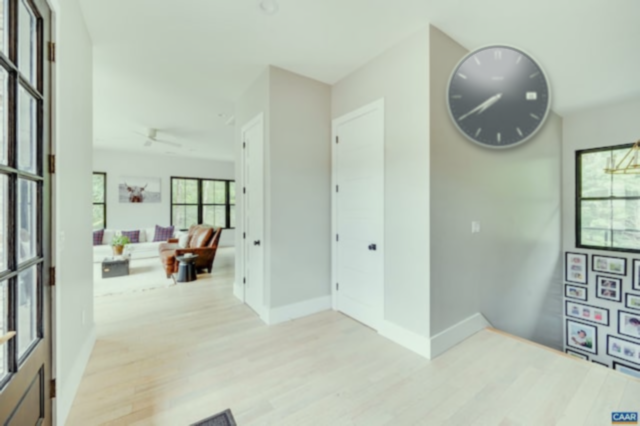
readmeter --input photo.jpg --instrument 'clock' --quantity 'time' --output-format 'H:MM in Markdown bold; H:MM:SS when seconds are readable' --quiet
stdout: **7:40**
